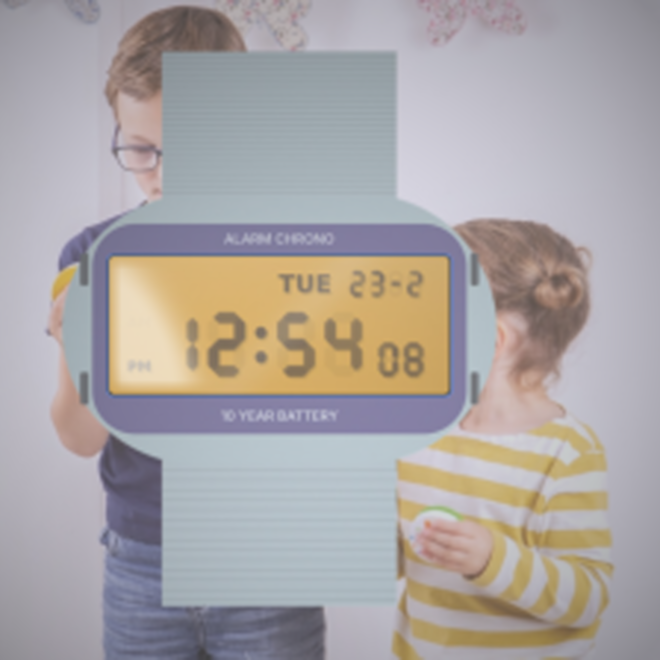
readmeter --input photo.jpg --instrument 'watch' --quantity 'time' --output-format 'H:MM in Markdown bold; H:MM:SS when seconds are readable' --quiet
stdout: **12:54:08**
